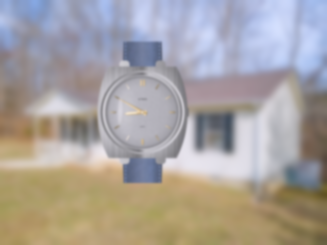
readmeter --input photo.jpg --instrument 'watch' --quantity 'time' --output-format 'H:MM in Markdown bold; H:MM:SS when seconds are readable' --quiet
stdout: **8:50**
